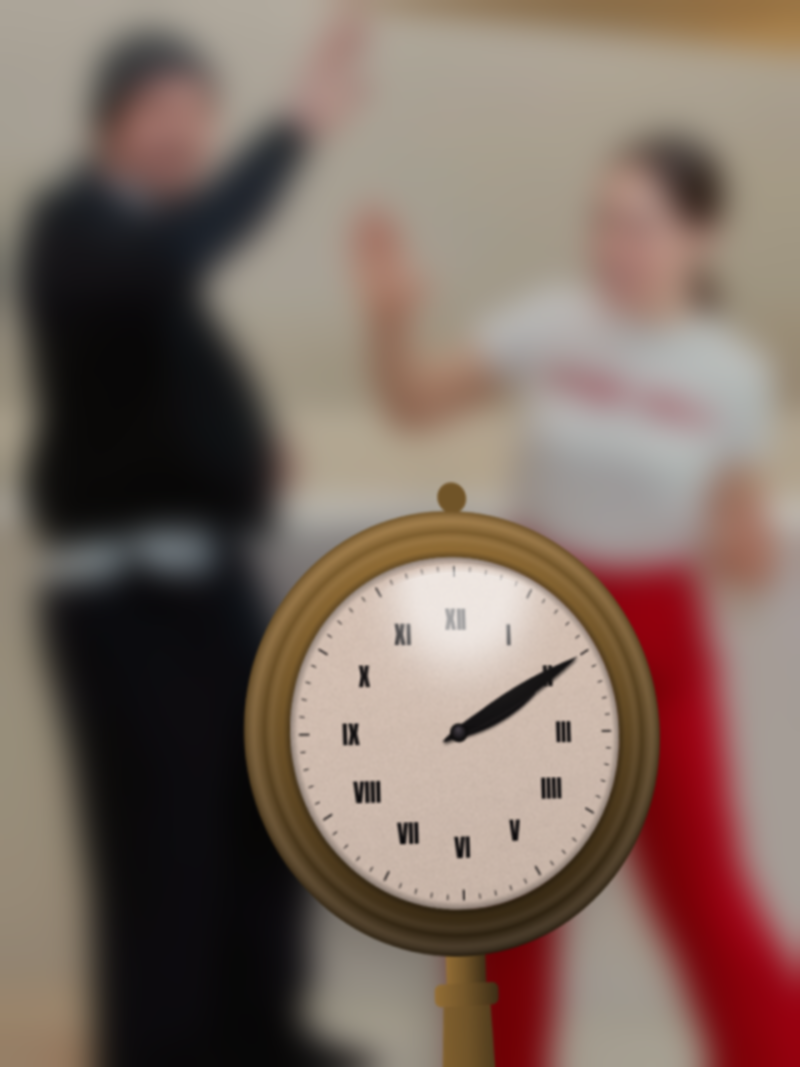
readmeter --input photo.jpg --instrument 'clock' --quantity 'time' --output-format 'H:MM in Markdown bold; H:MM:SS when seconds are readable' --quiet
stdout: **2:10**
